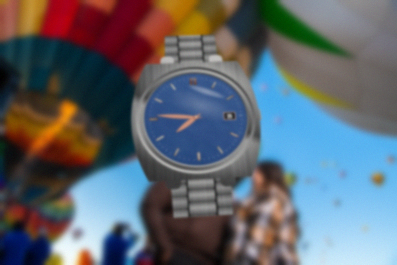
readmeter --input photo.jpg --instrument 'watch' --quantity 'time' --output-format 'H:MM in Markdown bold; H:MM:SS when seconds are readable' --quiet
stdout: **7:46**
